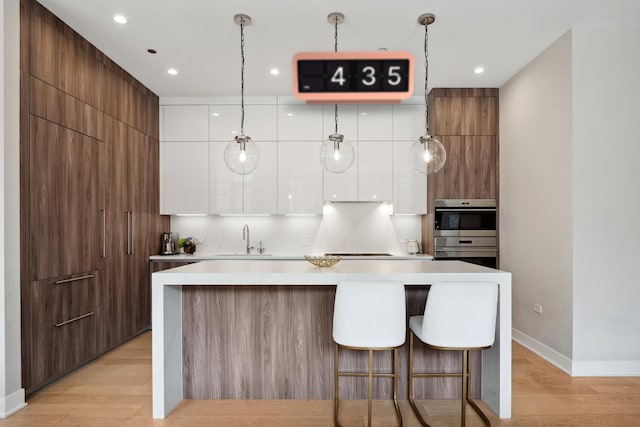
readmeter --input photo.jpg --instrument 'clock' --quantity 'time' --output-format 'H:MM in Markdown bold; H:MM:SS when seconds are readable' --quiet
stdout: **4:35**
